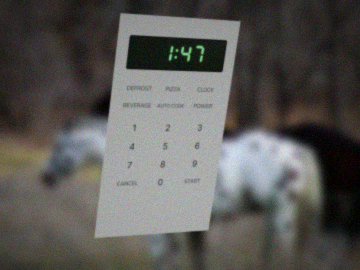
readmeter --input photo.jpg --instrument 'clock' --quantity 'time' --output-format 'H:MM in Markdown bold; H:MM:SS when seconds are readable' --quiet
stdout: **1:47**
